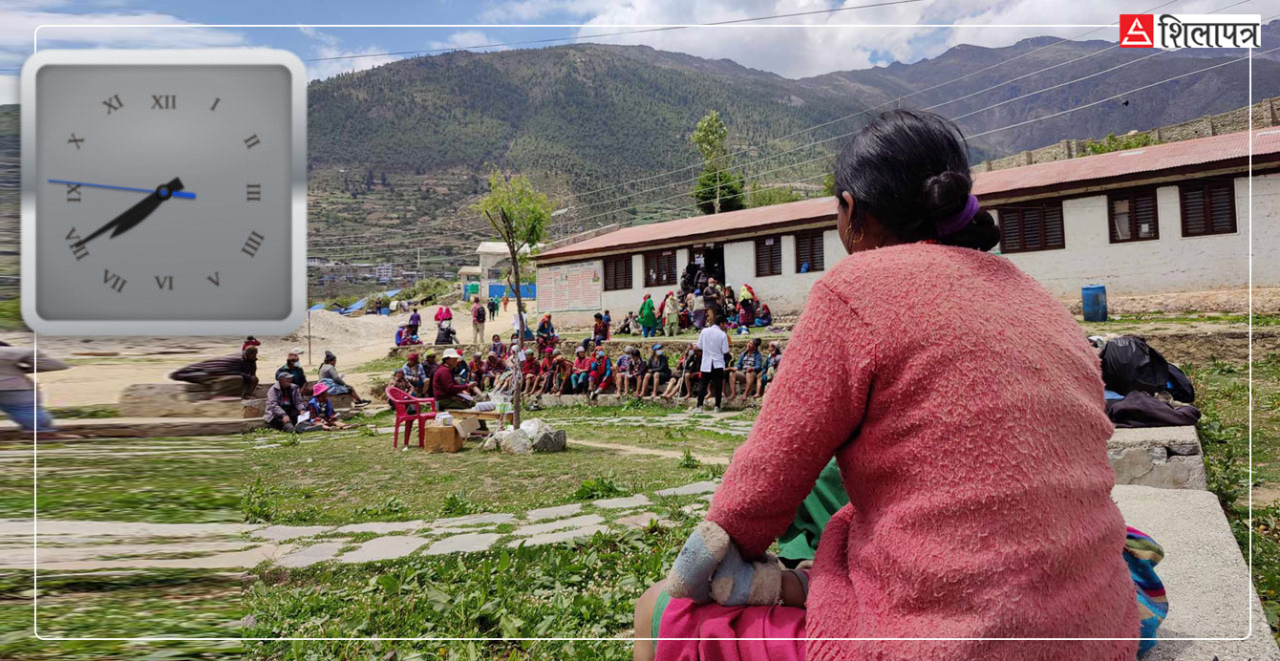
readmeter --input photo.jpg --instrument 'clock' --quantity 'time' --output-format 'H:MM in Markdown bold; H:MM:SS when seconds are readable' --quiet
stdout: **7:39:46**
